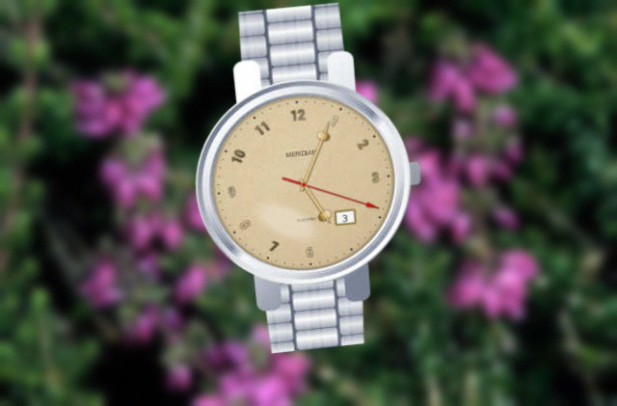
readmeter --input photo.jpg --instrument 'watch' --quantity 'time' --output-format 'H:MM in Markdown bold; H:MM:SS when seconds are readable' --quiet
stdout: **5:04:19**
